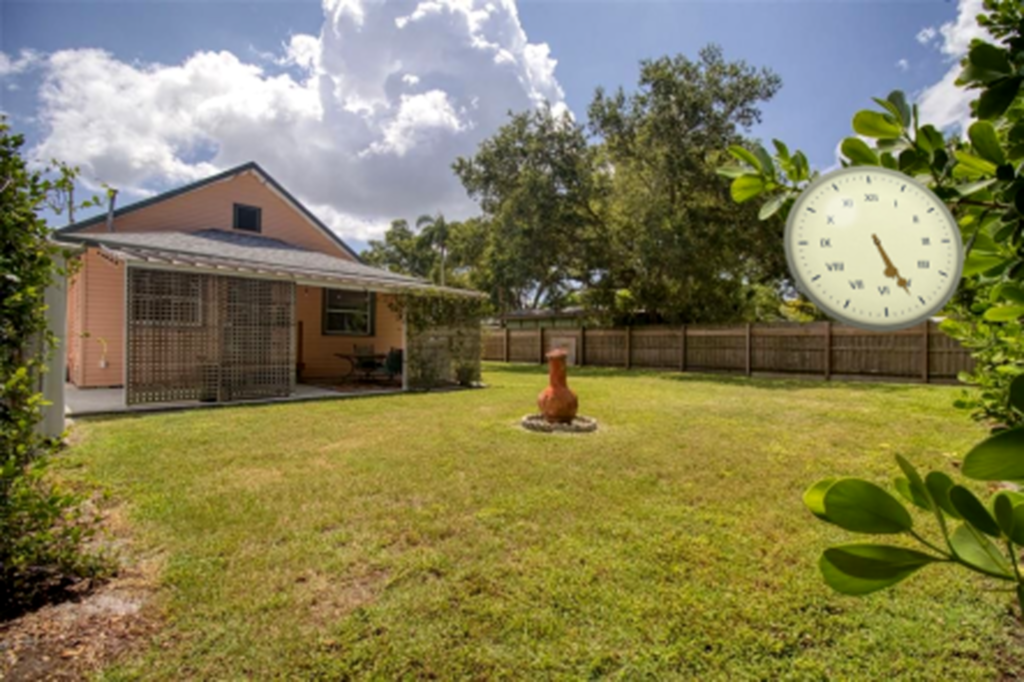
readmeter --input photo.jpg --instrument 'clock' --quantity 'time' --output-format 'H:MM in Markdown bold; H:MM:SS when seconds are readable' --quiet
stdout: **5:26**
